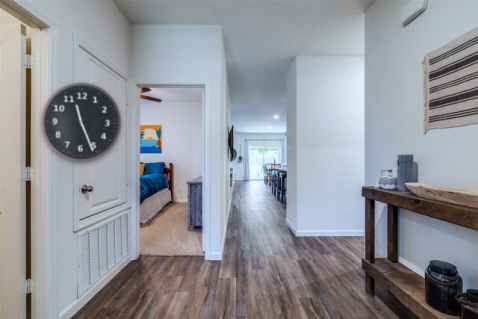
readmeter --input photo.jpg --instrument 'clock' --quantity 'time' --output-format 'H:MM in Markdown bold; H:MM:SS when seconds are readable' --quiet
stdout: **11:26**
